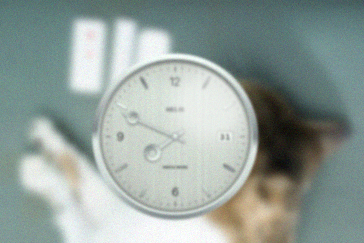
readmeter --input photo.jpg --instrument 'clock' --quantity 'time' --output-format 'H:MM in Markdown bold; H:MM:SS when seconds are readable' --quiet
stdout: **7:49**
